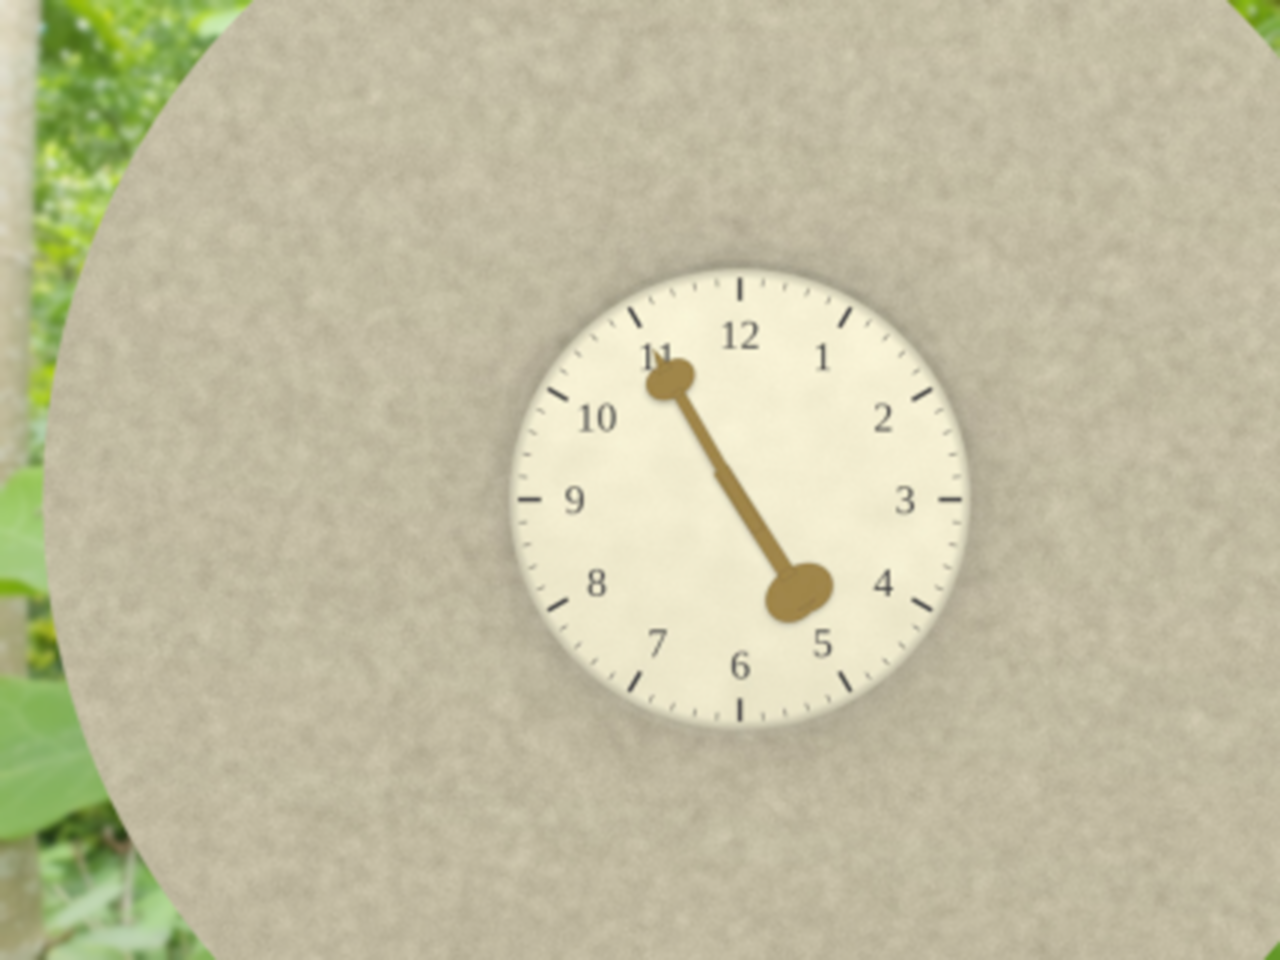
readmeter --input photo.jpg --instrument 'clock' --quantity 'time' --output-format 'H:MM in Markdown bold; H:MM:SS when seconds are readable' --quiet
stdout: **4:55**
